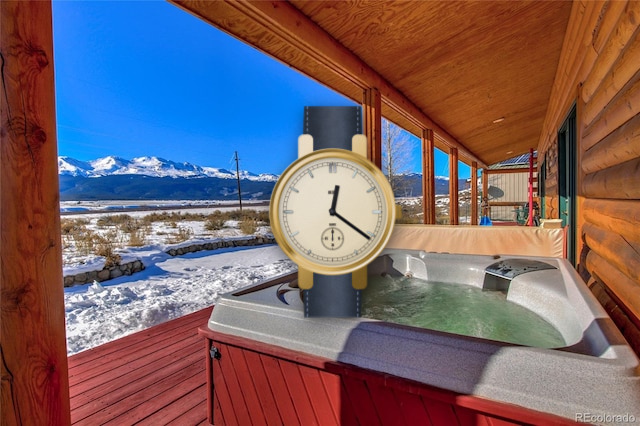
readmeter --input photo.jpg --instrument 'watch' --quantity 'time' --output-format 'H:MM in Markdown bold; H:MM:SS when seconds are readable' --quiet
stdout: **12:21**
